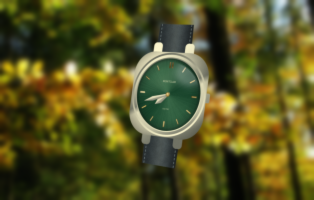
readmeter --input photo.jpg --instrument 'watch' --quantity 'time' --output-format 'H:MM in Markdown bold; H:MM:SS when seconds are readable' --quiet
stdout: **7:42**
